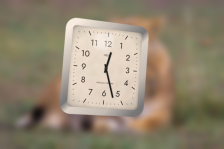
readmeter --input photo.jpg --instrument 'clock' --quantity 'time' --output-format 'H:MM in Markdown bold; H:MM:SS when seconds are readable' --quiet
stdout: **12:27**
